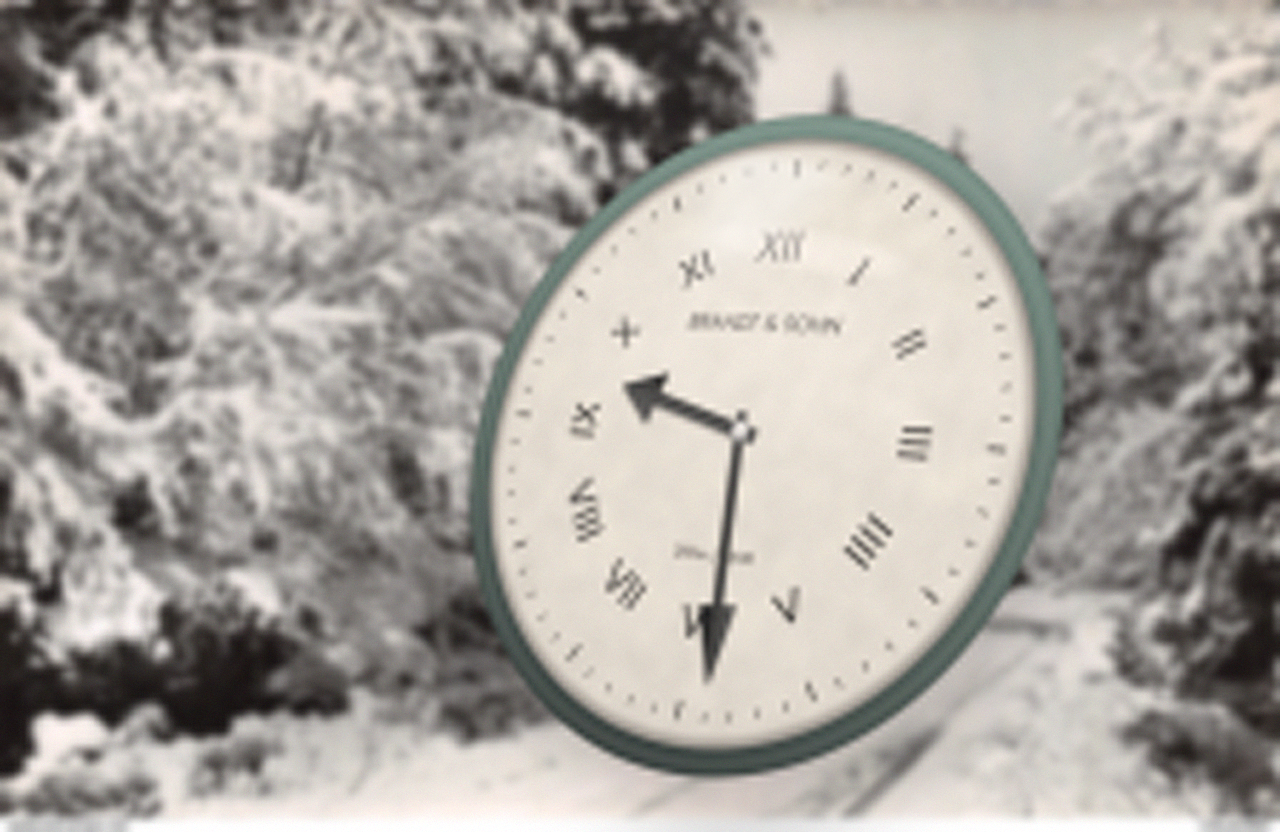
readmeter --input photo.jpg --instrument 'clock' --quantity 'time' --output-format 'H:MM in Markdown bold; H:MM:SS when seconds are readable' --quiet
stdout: **9:29**
